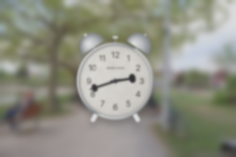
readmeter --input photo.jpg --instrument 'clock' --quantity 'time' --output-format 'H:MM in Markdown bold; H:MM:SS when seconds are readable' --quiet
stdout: **2:42**
